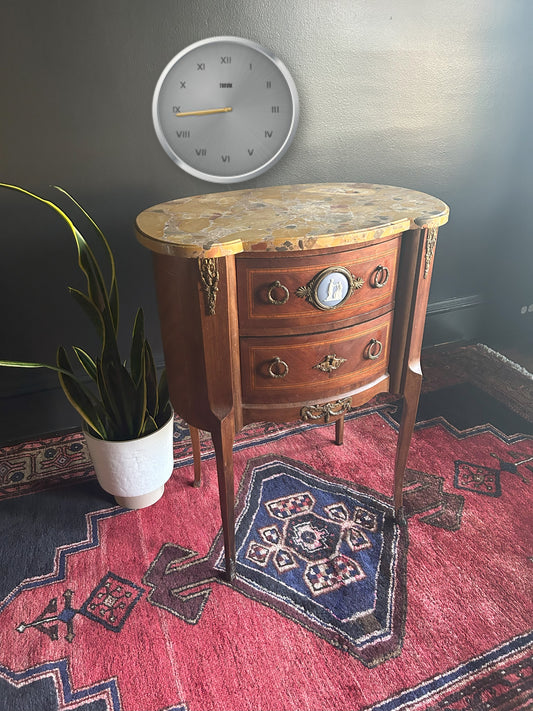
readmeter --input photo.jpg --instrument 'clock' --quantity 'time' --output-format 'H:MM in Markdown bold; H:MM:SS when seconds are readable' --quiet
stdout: **8:44**
